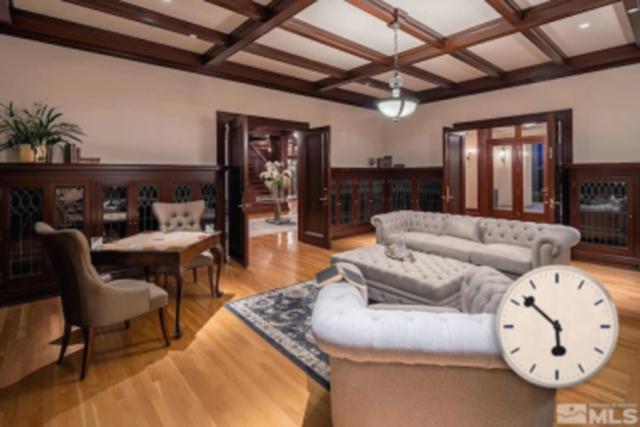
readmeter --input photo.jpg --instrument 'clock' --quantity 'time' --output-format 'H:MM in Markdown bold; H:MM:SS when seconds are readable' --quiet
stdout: **5:52**
